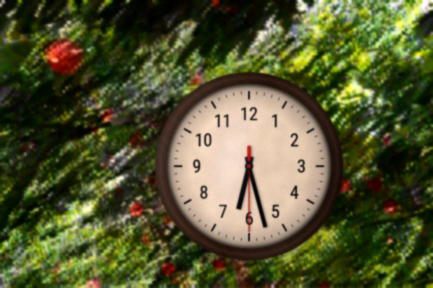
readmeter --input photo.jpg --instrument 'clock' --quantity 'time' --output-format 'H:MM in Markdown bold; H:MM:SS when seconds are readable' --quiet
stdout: **6:27:30**
